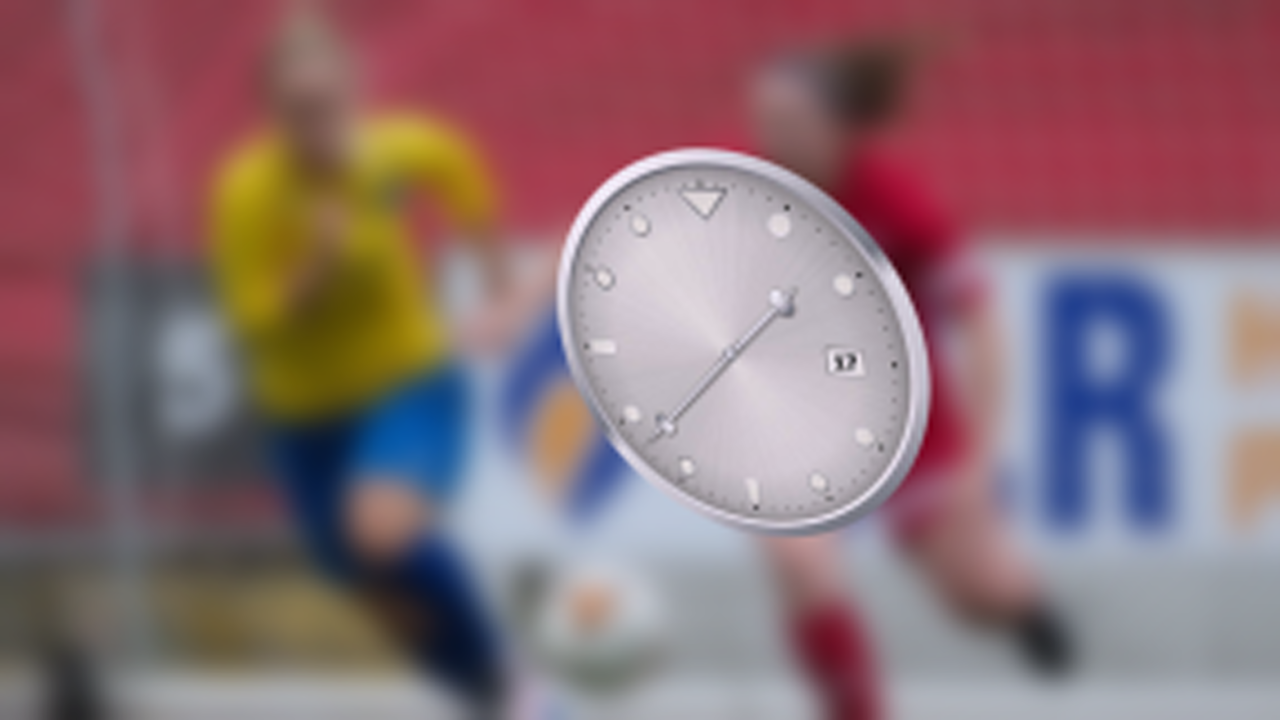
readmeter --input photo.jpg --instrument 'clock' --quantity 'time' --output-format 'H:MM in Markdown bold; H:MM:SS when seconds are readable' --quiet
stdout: **1:38**
